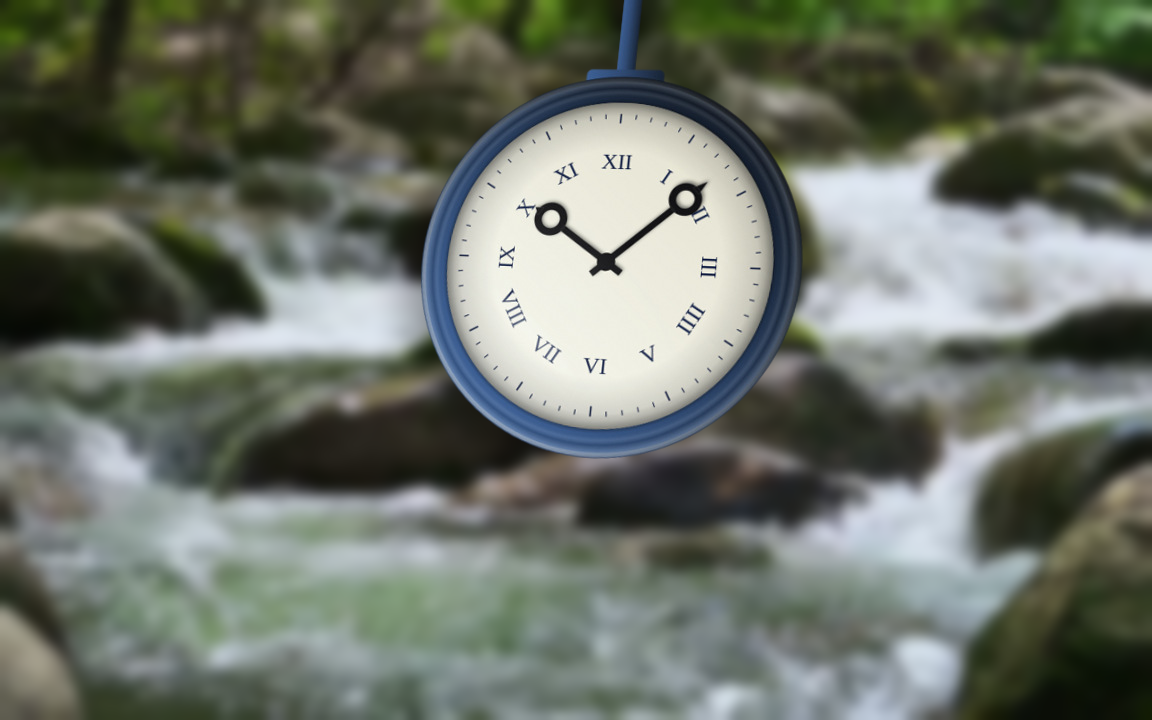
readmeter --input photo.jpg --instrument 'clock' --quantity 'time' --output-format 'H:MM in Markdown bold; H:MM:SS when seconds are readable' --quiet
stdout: **10:08**
